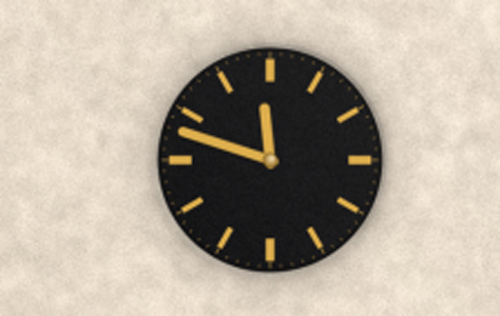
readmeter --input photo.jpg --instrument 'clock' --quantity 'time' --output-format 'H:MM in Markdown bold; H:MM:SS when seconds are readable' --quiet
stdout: **11:48**
